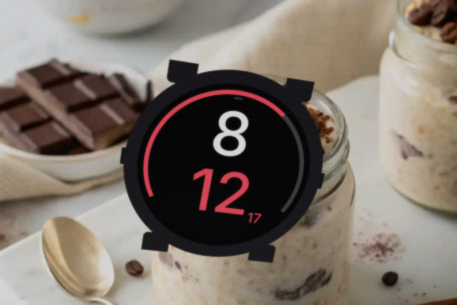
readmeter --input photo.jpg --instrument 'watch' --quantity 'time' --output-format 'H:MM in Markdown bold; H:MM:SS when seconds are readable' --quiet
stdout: **8:12:17**
